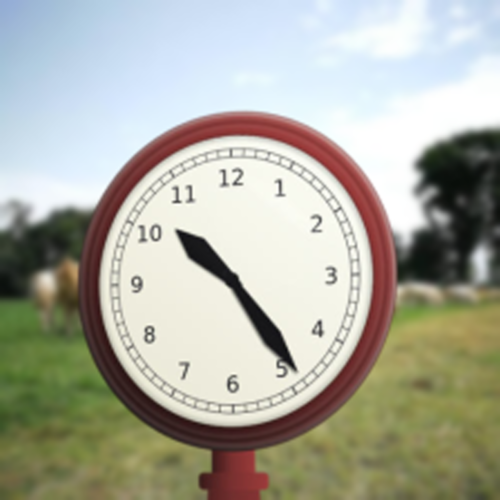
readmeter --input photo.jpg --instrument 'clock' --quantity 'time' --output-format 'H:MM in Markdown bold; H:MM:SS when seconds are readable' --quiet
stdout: **10:24**
